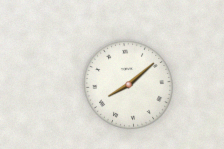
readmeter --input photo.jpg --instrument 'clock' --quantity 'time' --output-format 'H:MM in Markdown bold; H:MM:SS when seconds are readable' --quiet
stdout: **8:09**
